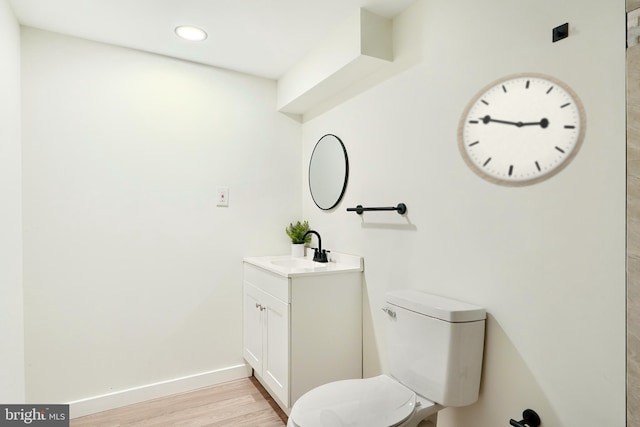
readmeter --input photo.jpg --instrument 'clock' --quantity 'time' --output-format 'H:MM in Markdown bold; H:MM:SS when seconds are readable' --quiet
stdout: **2:46**
